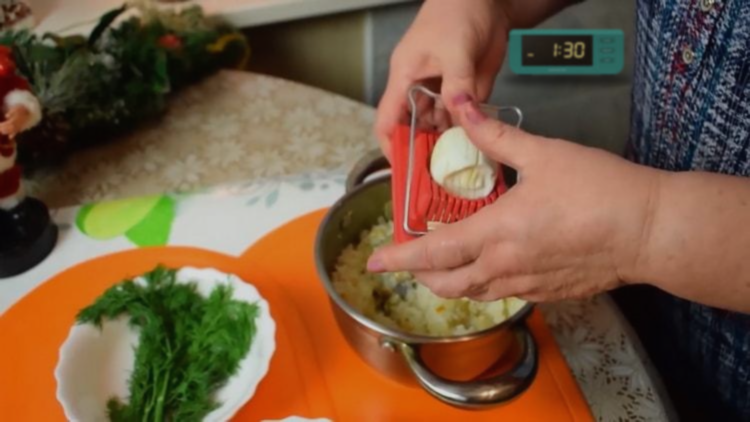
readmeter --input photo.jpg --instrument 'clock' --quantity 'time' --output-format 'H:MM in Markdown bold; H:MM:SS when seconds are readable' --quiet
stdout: **1:30**
